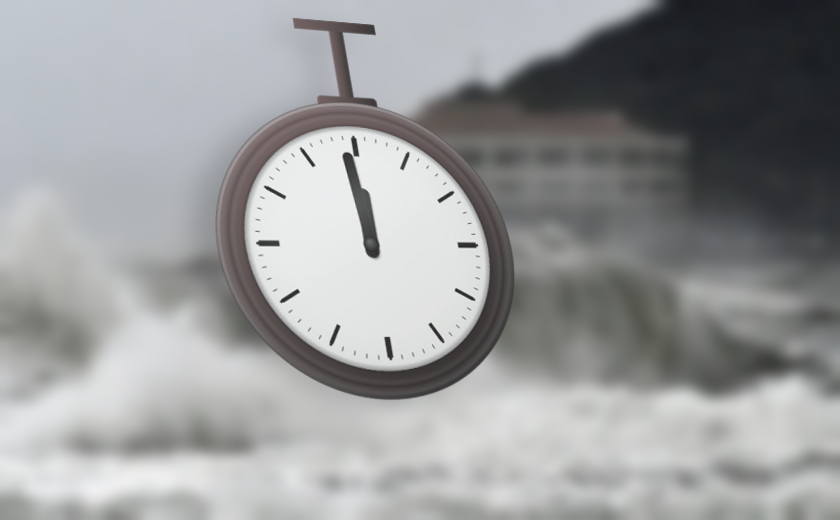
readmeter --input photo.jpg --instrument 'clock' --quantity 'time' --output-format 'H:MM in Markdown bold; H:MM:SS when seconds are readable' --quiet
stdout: **11:59**
